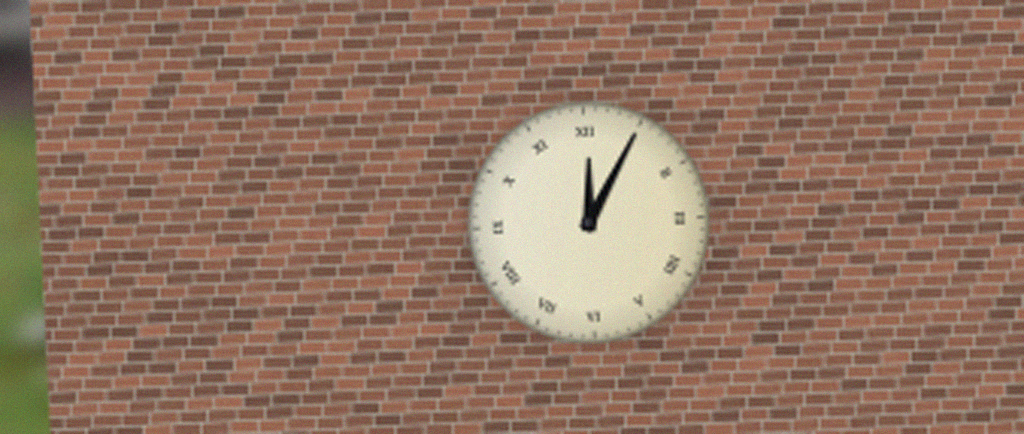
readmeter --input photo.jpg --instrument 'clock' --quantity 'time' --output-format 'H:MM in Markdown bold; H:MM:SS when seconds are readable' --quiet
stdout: **12:05**
